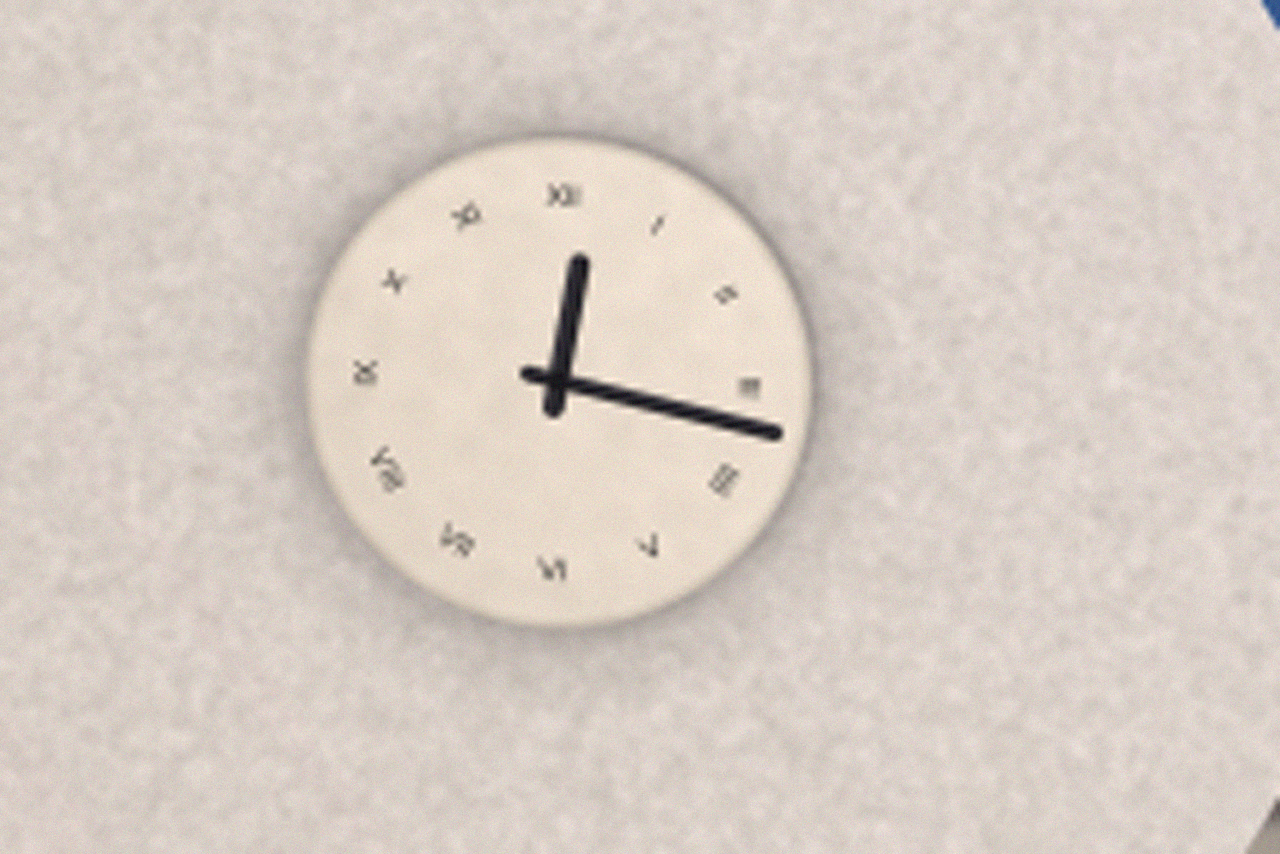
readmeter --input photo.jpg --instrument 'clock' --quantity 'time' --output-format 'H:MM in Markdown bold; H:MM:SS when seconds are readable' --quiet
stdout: **12:17**
